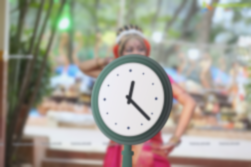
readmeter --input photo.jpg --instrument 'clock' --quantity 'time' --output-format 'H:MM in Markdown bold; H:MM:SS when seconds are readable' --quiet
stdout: **12:22**
